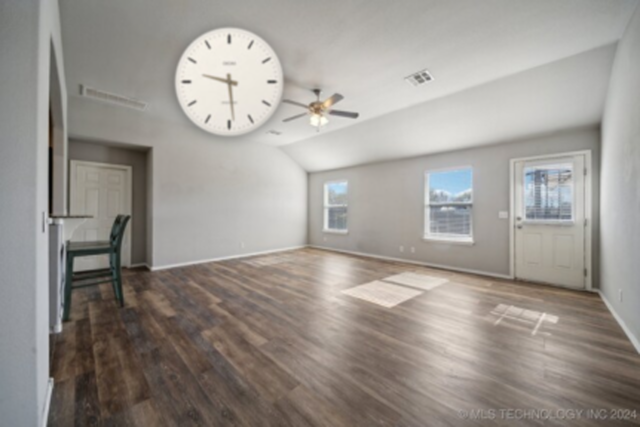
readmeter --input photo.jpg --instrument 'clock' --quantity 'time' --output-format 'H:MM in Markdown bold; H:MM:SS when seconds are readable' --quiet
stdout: **9:29**
